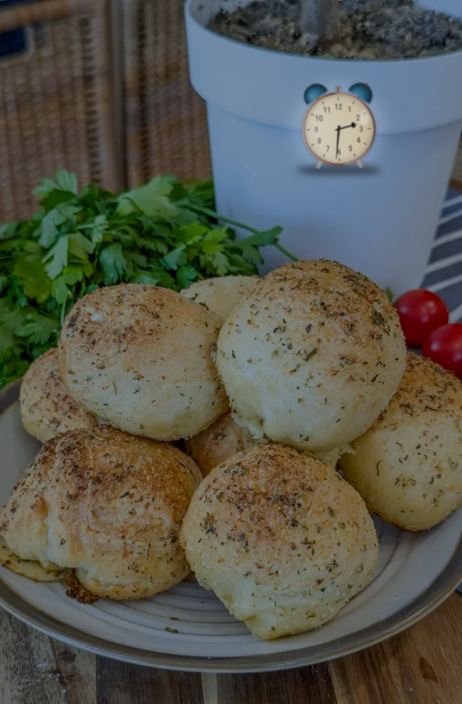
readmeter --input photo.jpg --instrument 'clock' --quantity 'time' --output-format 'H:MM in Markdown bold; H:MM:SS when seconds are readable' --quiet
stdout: **2:31**
